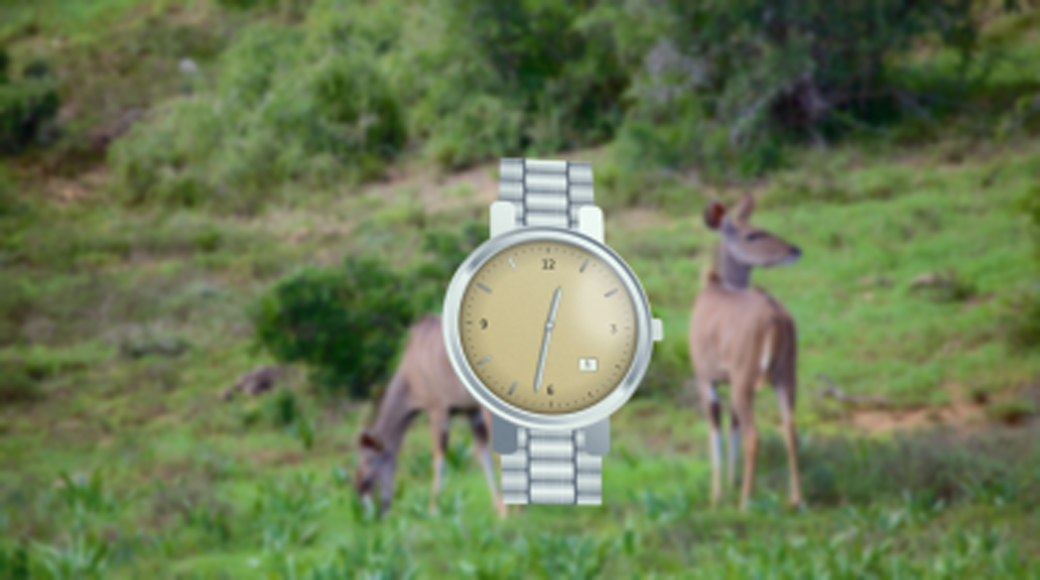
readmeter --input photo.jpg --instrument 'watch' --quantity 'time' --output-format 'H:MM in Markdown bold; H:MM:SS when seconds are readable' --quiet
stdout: **12:32**
